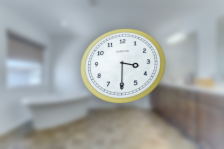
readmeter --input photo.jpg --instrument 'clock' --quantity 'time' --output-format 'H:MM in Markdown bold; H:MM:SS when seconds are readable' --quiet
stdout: **3:30**
